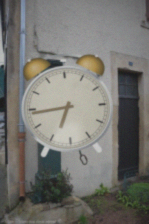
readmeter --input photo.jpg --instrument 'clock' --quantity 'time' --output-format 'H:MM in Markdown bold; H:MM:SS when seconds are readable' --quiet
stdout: **6:44**
